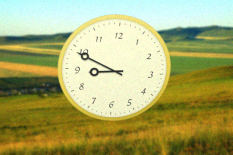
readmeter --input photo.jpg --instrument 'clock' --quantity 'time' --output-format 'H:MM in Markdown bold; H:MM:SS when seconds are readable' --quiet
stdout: **8:49**
